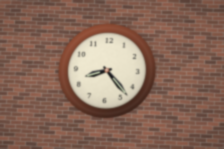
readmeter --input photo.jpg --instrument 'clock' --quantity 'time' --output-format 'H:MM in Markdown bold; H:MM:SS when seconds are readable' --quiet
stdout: **8:23**
